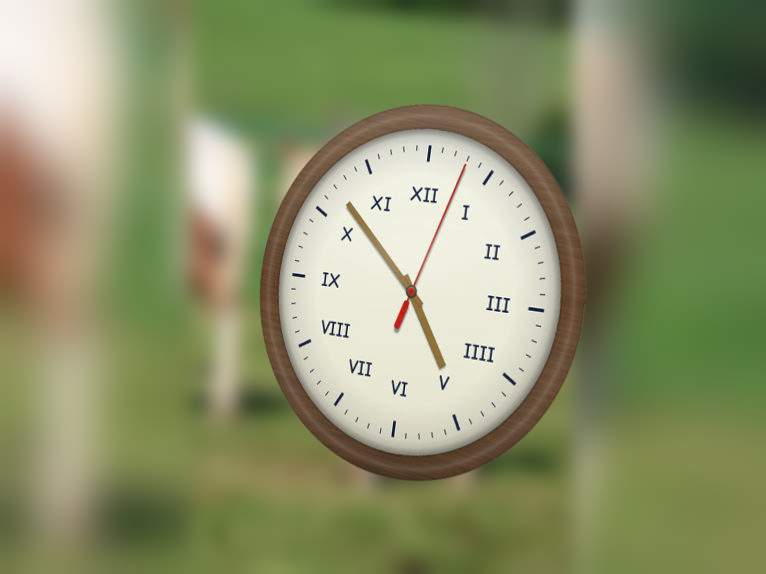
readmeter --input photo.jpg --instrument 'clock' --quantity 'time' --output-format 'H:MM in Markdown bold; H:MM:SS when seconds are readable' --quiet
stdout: **4:52:03**
